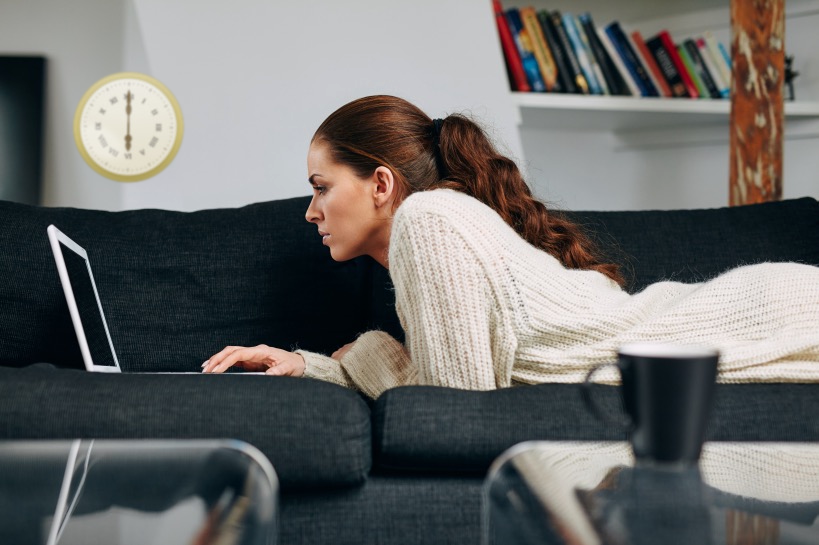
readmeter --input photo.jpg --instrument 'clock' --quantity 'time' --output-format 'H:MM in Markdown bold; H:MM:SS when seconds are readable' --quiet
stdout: **6:00**
